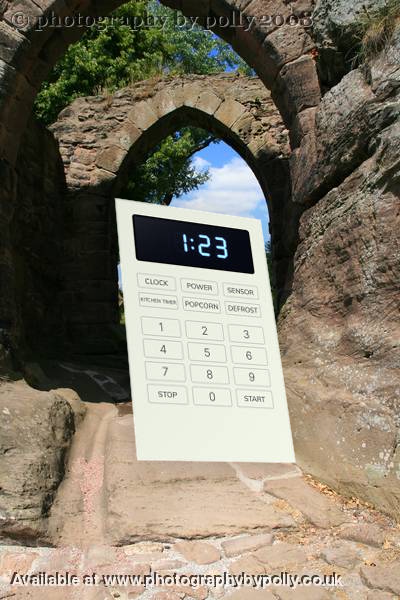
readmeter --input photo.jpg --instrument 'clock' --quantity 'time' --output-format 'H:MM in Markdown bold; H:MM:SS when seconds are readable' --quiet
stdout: **1:23**
